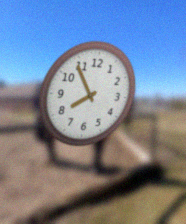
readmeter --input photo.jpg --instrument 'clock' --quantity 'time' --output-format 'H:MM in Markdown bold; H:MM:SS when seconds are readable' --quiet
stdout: **7:54**
